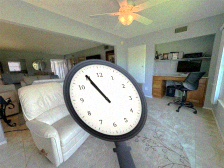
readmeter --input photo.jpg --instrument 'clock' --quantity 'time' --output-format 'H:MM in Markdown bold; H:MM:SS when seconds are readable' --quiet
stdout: **10:55**
